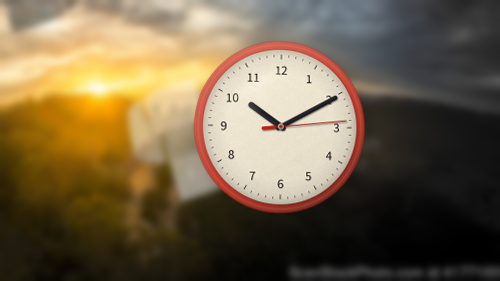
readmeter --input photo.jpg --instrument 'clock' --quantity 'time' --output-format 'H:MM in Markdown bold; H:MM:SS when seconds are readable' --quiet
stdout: **10:10:14**
